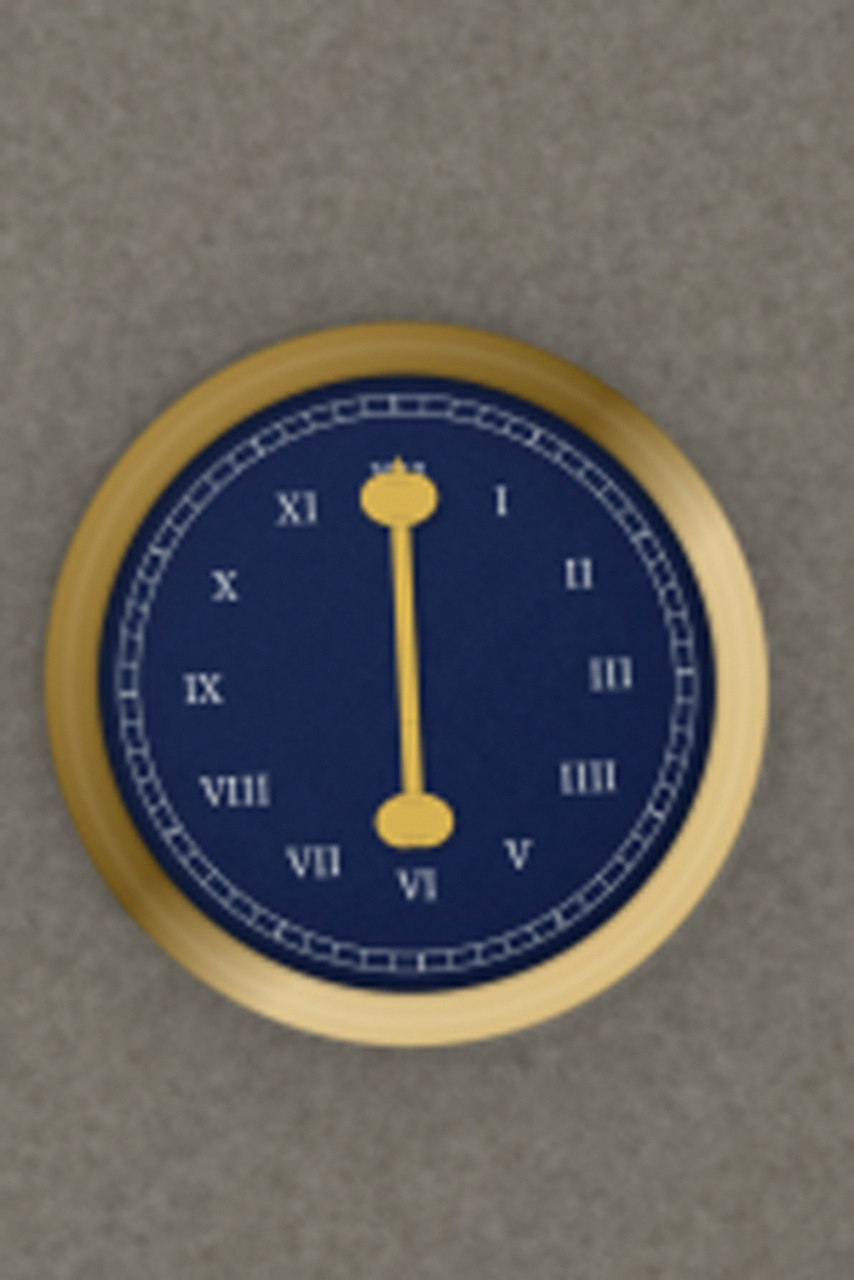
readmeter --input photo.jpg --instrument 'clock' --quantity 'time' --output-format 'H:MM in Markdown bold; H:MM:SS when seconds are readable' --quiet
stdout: **6:00**
